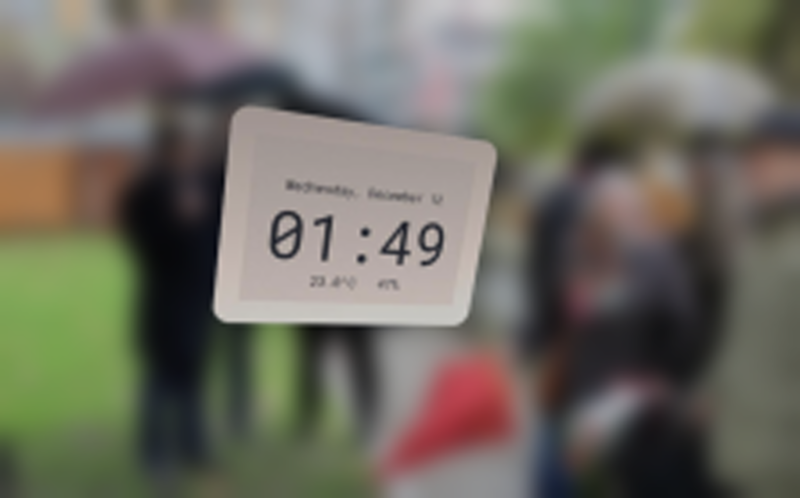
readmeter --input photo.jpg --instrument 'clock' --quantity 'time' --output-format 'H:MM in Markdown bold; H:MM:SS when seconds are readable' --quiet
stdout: **1:49**
